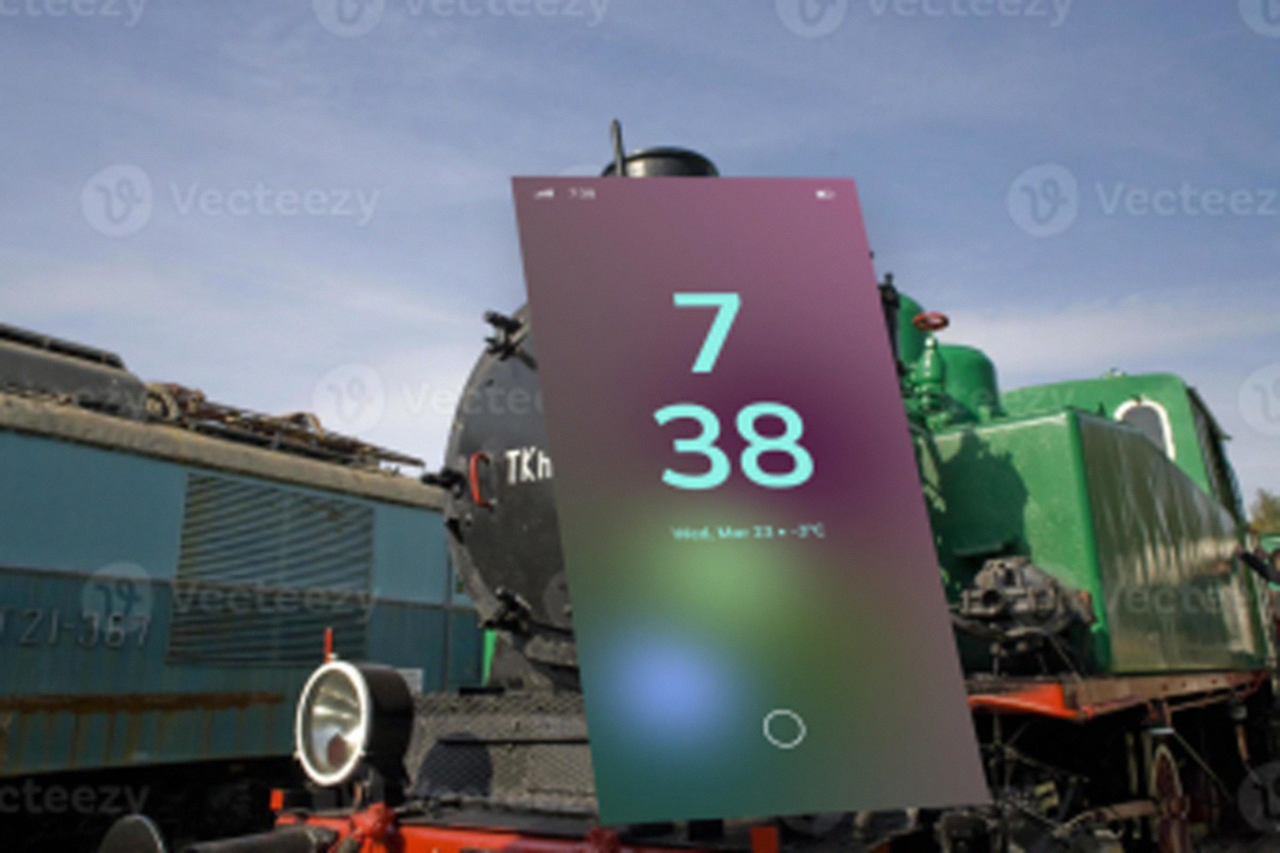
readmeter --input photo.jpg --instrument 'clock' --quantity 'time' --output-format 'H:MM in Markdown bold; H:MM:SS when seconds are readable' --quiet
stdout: **7:38**
